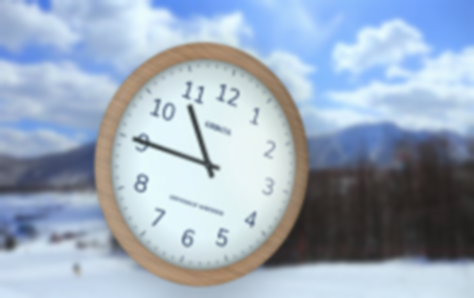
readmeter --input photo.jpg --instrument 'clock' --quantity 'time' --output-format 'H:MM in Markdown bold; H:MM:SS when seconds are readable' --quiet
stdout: **10:45**
